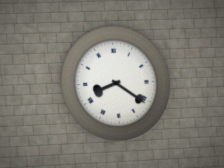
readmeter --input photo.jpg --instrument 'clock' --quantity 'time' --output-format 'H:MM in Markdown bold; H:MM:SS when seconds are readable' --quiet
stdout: **8:21**
